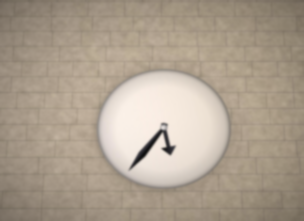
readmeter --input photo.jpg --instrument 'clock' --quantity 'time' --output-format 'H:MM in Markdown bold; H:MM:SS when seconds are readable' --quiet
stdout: **5:36**
